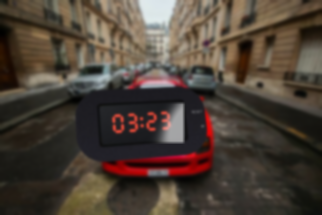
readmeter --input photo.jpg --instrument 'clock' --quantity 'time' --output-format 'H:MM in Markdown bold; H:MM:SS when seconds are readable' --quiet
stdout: **3:23**
